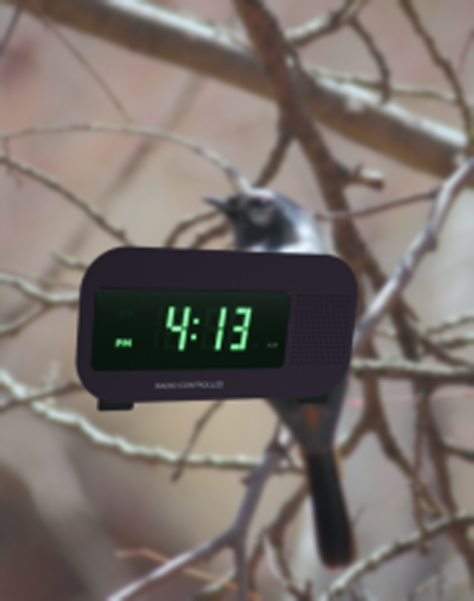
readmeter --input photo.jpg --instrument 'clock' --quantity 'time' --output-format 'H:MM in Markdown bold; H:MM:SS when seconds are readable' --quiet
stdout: **4:13**
